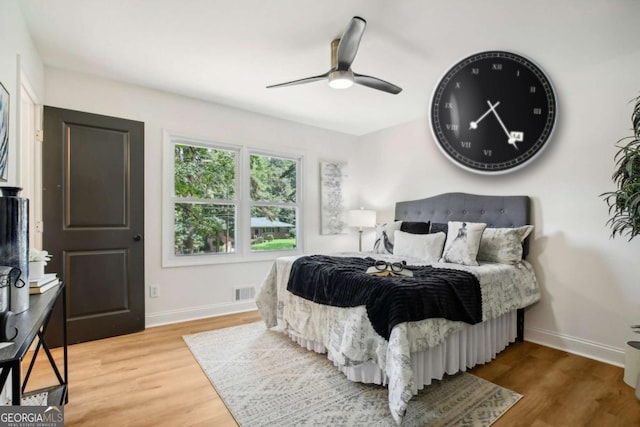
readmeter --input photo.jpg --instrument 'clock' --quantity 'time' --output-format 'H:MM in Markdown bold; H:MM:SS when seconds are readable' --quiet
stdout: **7:24**
